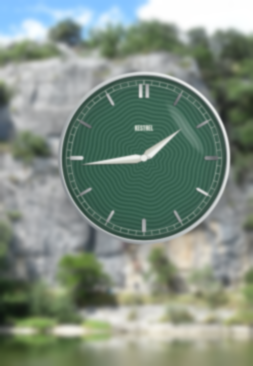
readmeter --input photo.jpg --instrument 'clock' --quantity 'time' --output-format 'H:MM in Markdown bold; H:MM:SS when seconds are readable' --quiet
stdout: **1:44**
